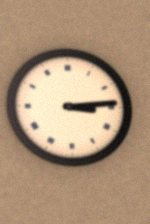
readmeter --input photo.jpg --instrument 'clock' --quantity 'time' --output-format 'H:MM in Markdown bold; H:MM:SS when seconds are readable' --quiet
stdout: **3:14**
